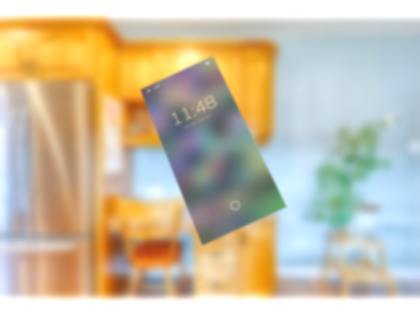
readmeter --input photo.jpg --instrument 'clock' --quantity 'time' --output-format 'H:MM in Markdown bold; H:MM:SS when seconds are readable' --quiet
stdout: **11:48**
